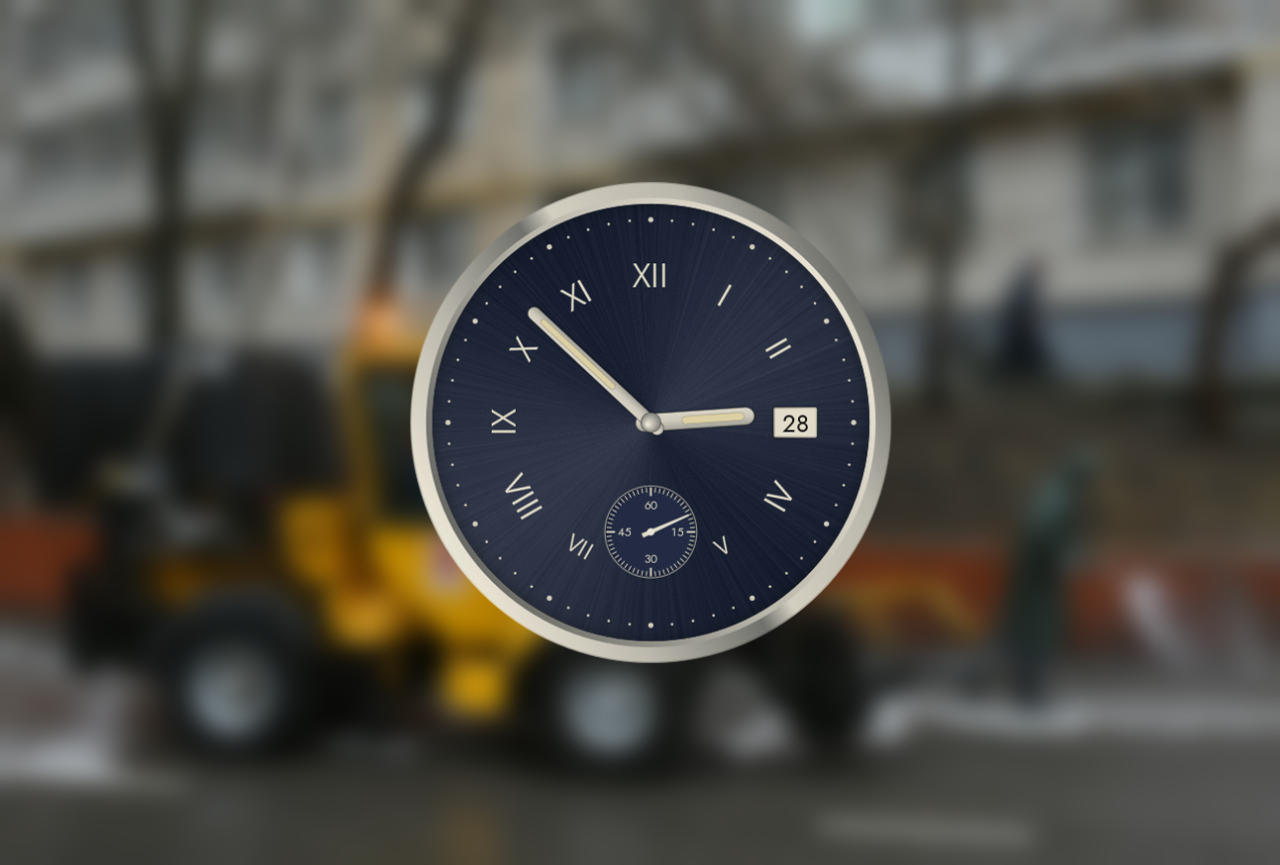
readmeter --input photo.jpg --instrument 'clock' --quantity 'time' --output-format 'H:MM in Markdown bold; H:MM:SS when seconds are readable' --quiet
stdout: **2:52:11**
